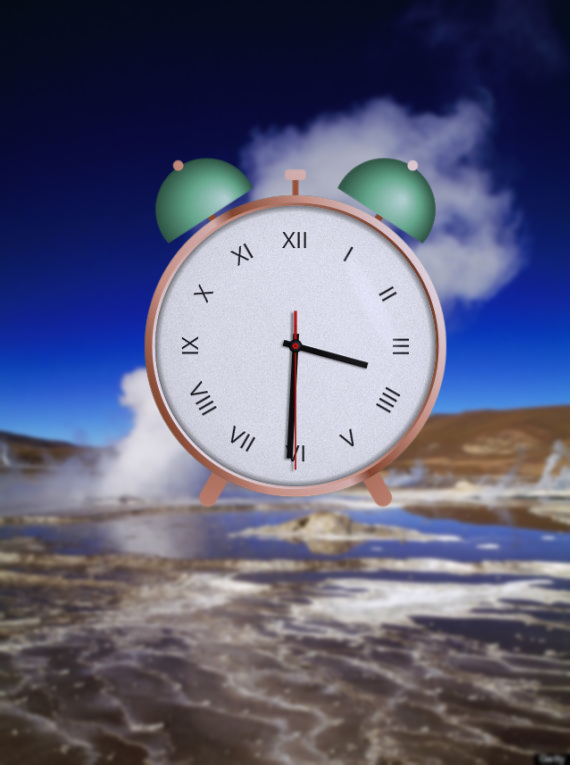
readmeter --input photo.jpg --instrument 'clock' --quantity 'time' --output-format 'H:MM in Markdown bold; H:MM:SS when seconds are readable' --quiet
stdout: **3:30:30**
